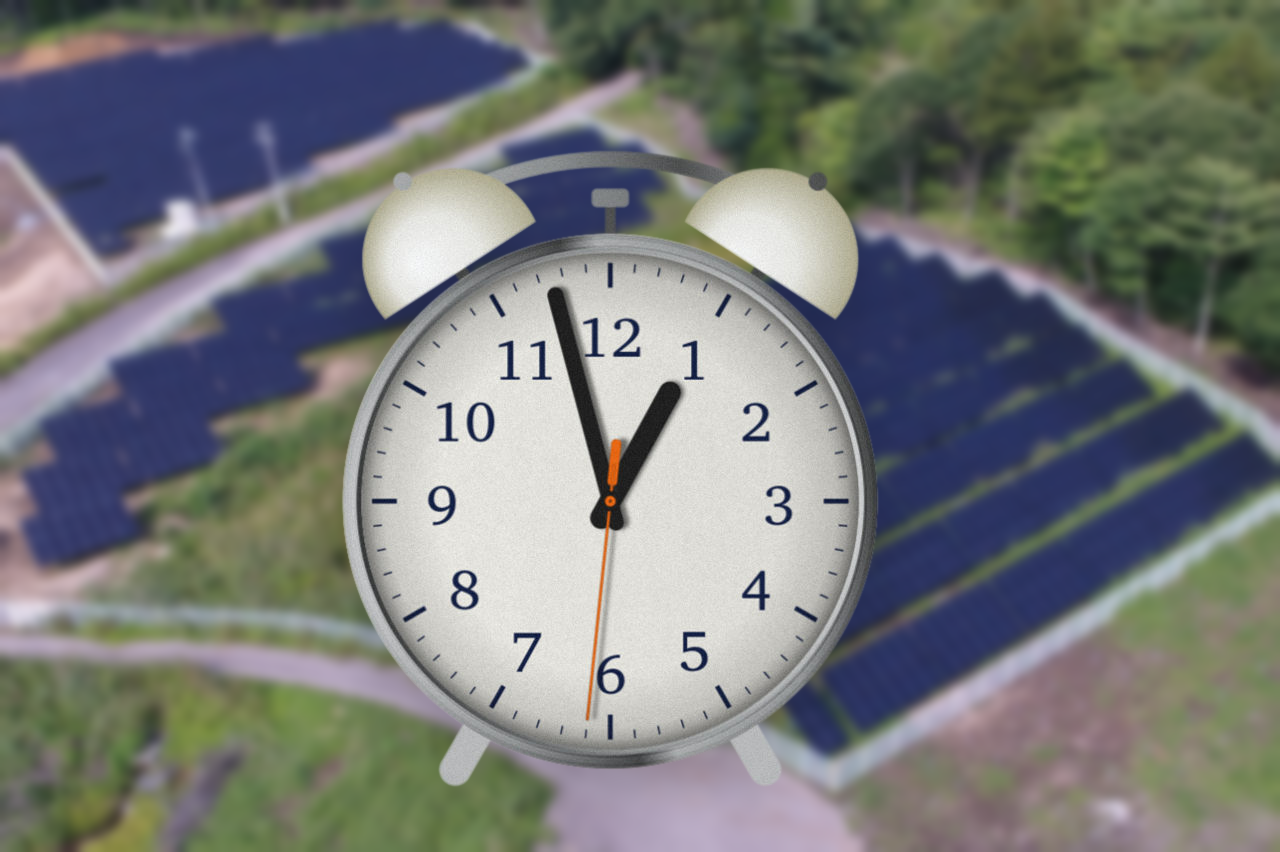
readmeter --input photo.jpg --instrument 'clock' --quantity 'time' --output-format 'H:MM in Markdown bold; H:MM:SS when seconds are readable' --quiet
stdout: **12:57:31**
